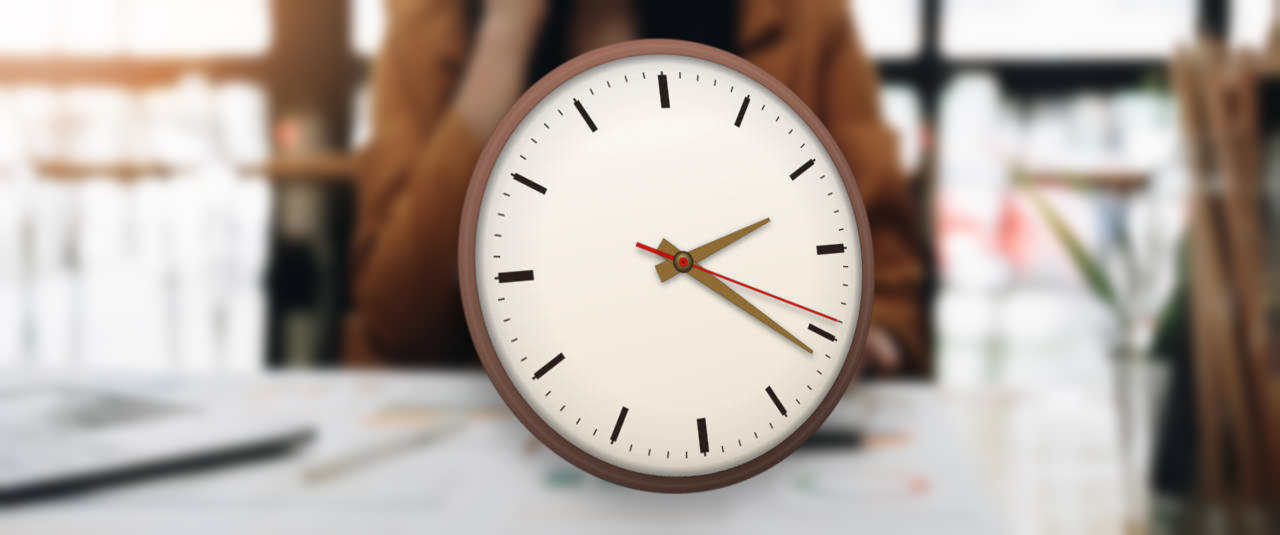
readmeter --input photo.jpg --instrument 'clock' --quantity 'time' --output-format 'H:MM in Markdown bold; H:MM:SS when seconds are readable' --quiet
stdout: **2:21:19**
